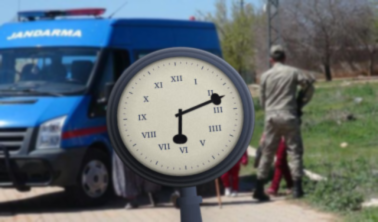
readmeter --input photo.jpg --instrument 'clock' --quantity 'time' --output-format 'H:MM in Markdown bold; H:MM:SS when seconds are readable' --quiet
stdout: **6:12**
